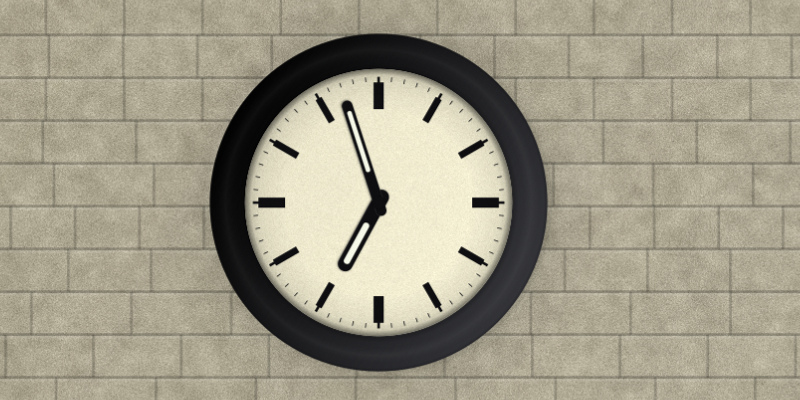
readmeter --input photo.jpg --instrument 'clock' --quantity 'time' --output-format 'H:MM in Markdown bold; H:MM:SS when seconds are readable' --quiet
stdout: **6:57**
